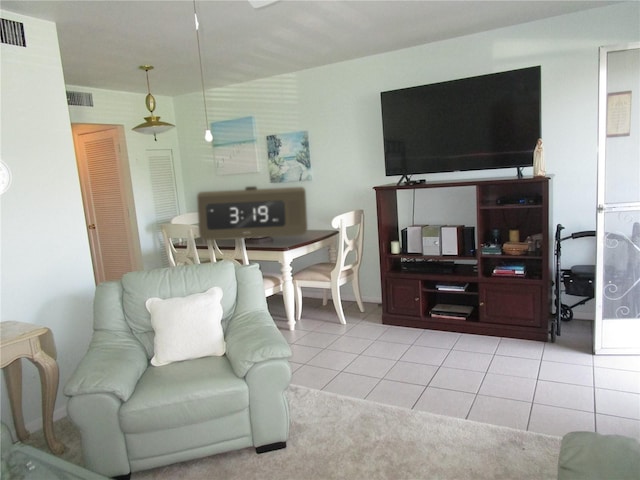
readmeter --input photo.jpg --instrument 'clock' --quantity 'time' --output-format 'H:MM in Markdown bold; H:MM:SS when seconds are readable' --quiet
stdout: **3:19**
